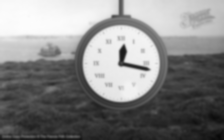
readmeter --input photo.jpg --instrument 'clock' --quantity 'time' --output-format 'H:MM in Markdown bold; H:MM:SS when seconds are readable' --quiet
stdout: **12:17**
